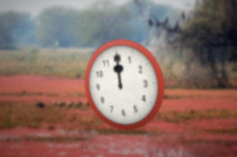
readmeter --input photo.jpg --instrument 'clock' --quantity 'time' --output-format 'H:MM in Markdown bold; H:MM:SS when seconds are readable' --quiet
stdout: **12:00**
